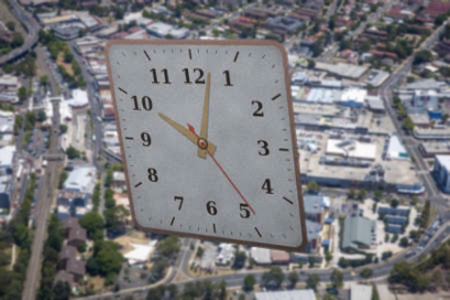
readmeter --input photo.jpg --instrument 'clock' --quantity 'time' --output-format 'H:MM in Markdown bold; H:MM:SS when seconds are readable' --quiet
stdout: **10:02:24**
